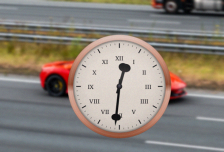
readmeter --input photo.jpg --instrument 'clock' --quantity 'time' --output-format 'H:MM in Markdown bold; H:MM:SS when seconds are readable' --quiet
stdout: **12:31**
